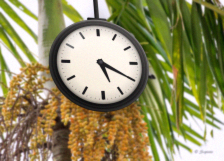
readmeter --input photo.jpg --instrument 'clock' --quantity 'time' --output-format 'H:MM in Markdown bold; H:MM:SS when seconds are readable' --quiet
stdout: **5:20**
